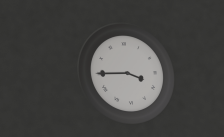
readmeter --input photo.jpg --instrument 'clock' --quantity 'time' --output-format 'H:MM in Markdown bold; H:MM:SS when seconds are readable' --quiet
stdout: **3:45**
